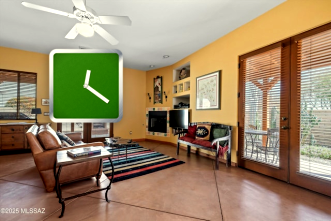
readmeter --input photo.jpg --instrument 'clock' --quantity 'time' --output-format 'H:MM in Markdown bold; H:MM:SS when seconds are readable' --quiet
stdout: **12:21**
